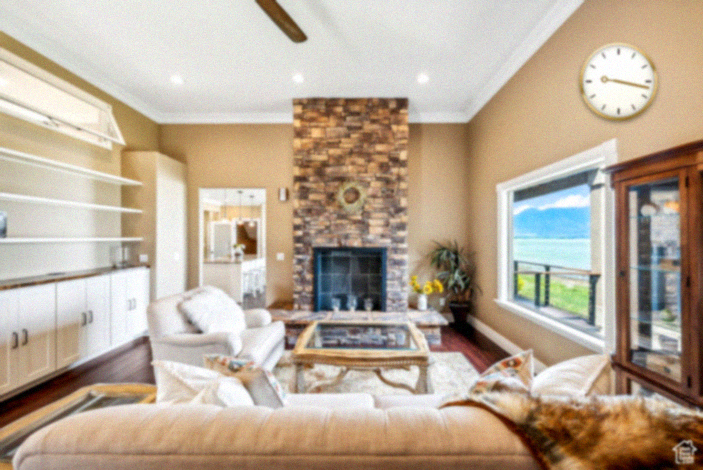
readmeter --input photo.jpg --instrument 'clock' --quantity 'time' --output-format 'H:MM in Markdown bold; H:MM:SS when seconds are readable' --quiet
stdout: **9:17**
